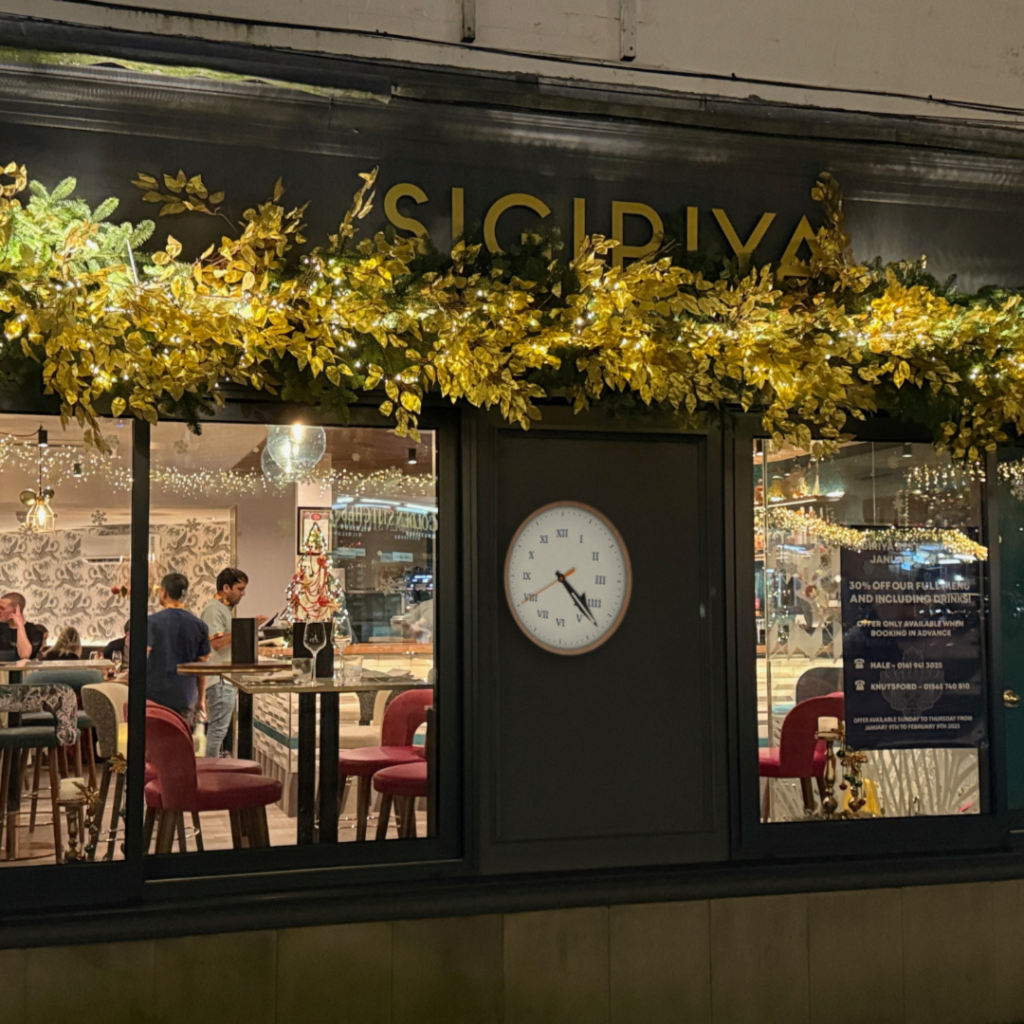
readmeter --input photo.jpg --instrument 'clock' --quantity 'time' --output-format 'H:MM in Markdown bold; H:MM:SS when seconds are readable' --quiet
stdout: **4:22:40**
